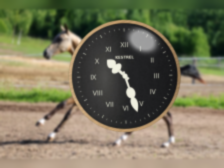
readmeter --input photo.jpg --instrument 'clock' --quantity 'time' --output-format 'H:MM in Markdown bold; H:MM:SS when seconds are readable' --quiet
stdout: **10:27**
